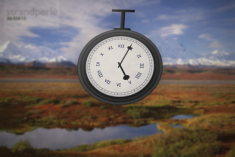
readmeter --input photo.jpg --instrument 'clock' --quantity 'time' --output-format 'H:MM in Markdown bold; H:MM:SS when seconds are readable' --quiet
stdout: **5:04**
